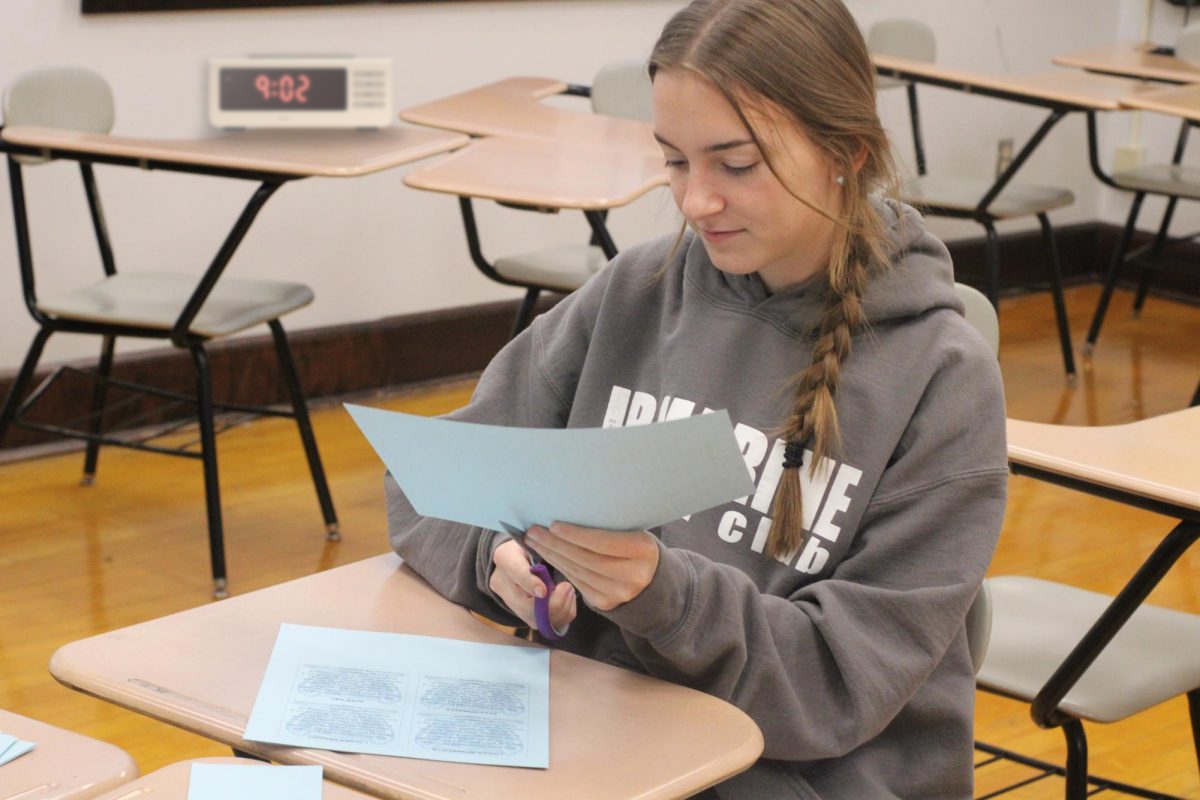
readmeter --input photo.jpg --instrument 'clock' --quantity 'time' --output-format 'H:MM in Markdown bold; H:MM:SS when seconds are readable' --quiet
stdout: **9:02**
